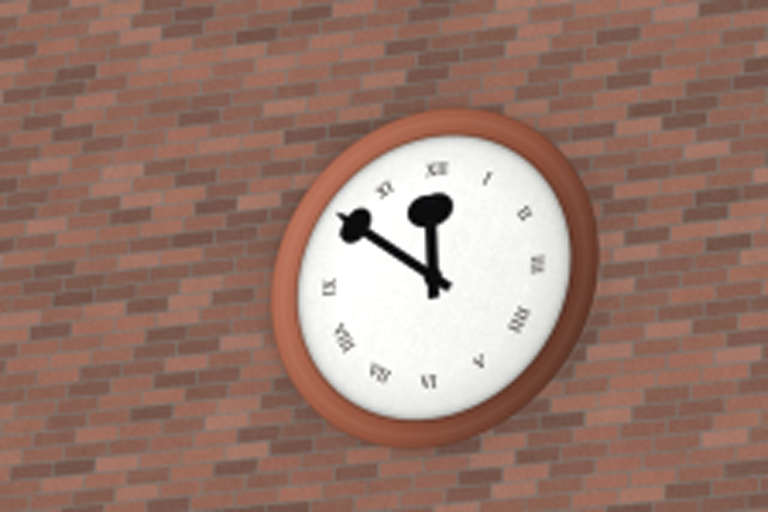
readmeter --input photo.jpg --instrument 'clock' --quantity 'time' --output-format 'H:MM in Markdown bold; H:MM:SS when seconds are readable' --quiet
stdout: **11:51**
